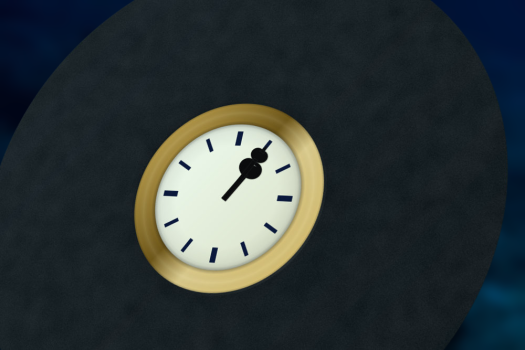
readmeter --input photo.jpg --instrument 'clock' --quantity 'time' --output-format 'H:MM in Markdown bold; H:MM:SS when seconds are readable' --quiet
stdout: **1:05**
